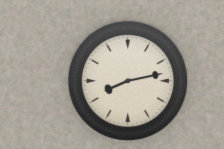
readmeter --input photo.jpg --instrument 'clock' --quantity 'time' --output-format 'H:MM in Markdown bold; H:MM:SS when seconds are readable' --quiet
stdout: **8:13**
